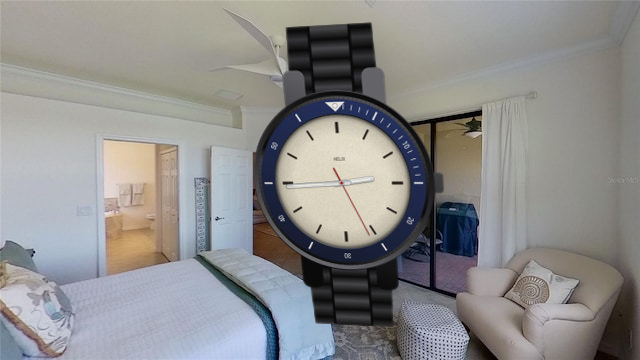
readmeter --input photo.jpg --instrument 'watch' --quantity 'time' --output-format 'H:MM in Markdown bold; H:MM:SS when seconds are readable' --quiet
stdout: **2:44:26**
